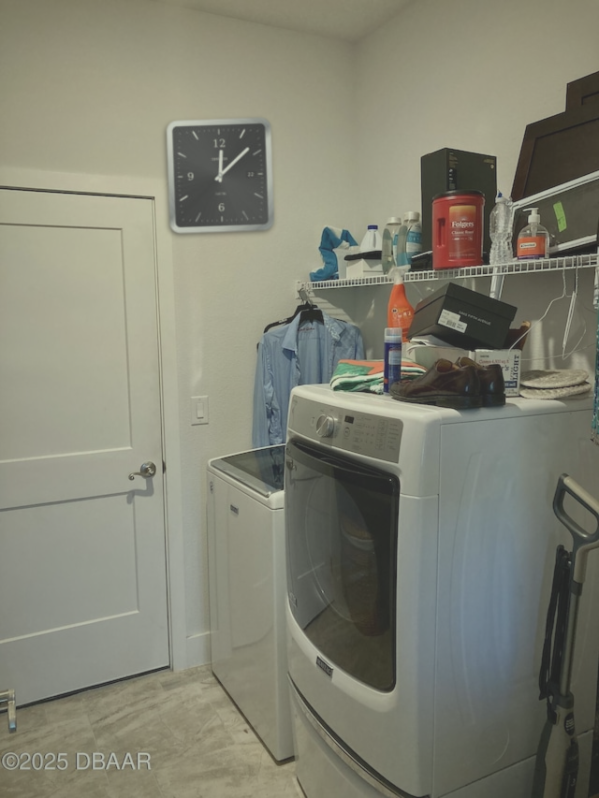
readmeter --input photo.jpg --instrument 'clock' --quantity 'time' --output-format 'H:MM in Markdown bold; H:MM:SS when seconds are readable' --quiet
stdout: **12:08**
